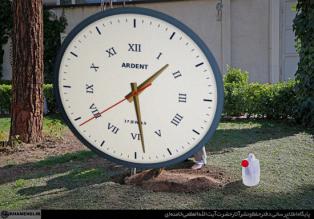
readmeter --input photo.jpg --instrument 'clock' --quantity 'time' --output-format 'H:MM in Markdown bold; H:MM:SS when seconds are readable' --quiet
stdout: **1:28:39**
